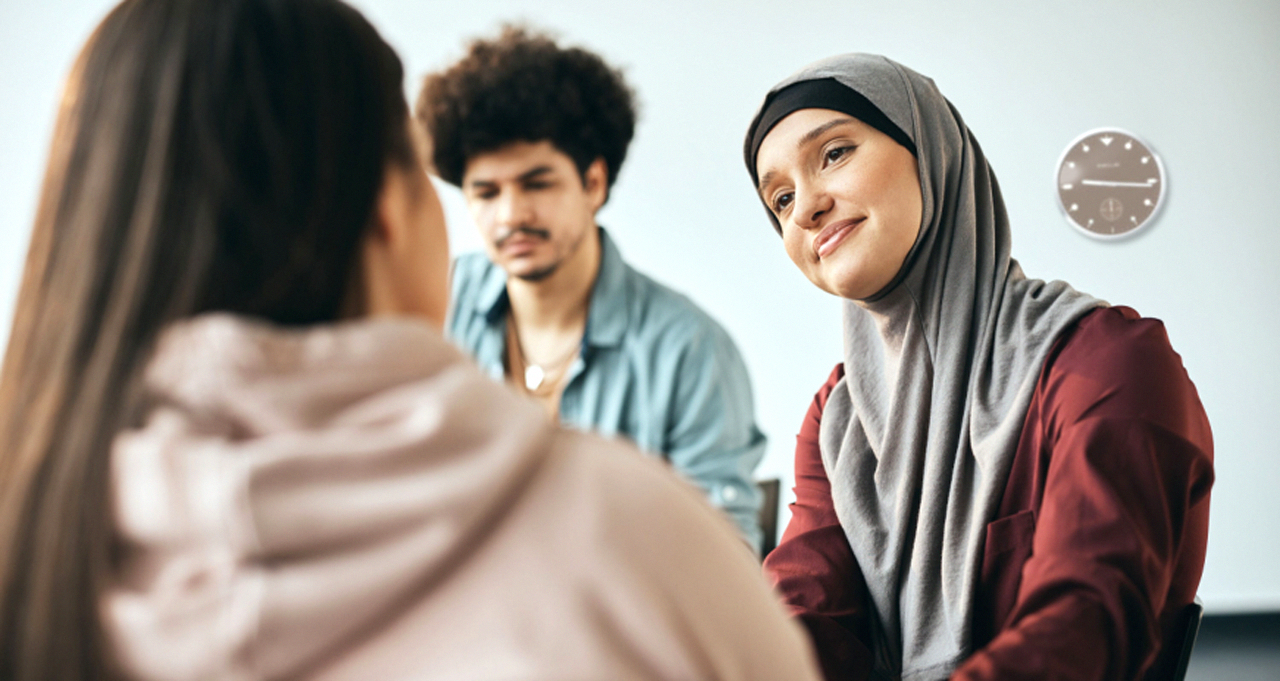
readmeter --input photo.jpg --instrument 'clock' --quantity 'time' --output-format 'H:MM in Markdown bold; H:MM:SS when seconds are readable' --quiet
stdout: **9:16**
